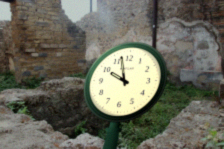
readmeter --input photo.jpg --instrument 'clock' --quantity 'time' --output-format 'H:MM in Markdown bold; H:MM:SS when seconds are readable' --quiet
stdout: **9:57**
